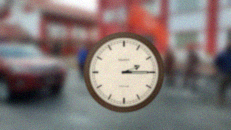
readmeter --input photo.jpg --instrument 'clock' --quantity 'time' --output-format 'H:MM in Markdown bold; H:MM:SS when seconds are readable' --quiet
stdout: **2:15**
